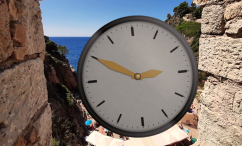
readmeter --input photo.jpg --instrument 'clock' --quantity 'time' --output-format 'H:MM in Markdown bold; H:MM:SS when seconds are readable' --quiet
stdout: **2:50**
